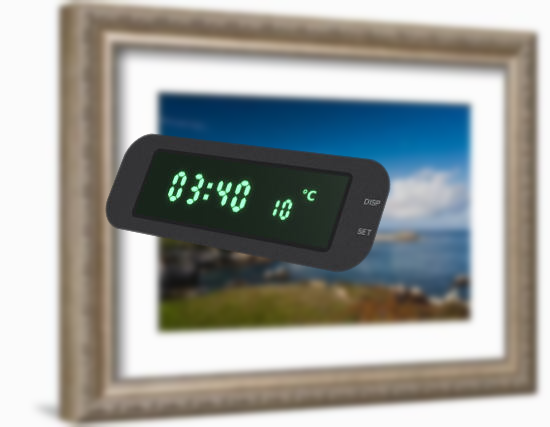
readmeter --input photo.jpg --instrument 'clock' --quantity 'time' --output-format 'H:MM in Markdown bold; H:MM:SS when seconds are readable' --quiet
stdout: **3:40**
